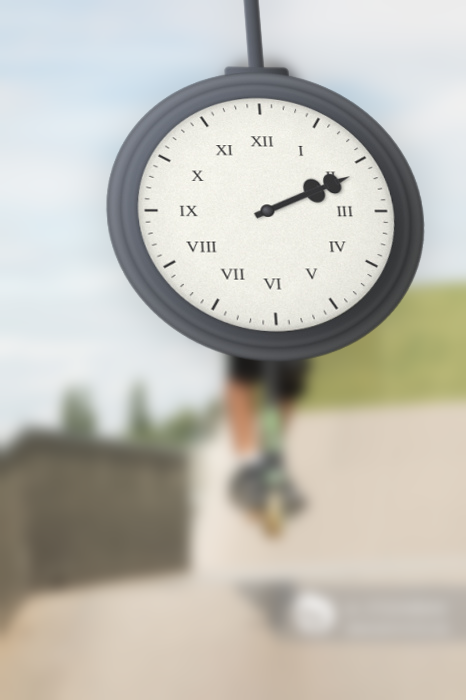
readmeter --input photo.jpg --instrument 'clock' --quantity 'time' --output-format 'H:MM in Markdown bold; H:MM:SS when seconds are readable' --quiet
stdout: **2:11**
